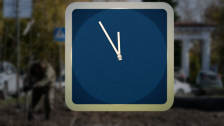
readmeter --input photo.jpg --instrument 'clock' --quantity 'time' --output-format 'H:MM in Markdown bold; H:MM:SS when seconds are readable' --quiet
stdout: **11:55**
